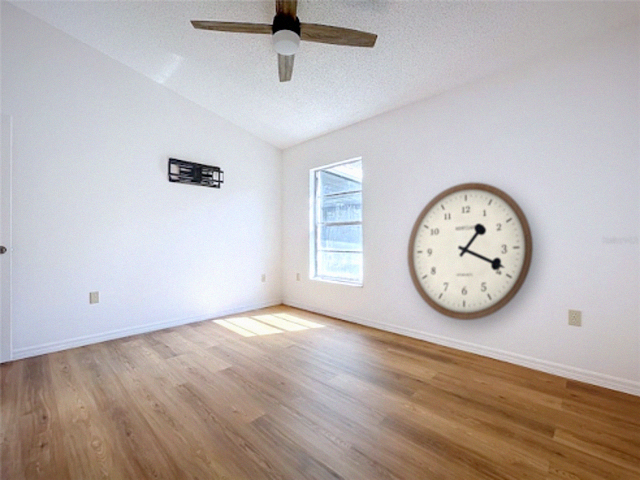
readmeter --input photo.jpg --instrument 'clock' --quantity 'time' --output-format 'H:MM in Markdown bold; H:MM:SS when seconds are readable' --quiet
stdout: **1:19**
